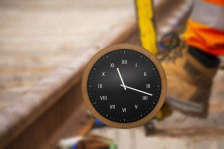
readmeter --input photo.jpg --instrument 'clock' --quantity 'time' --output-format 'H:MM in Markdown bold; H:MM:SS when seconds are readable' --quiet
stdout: **11:18**
